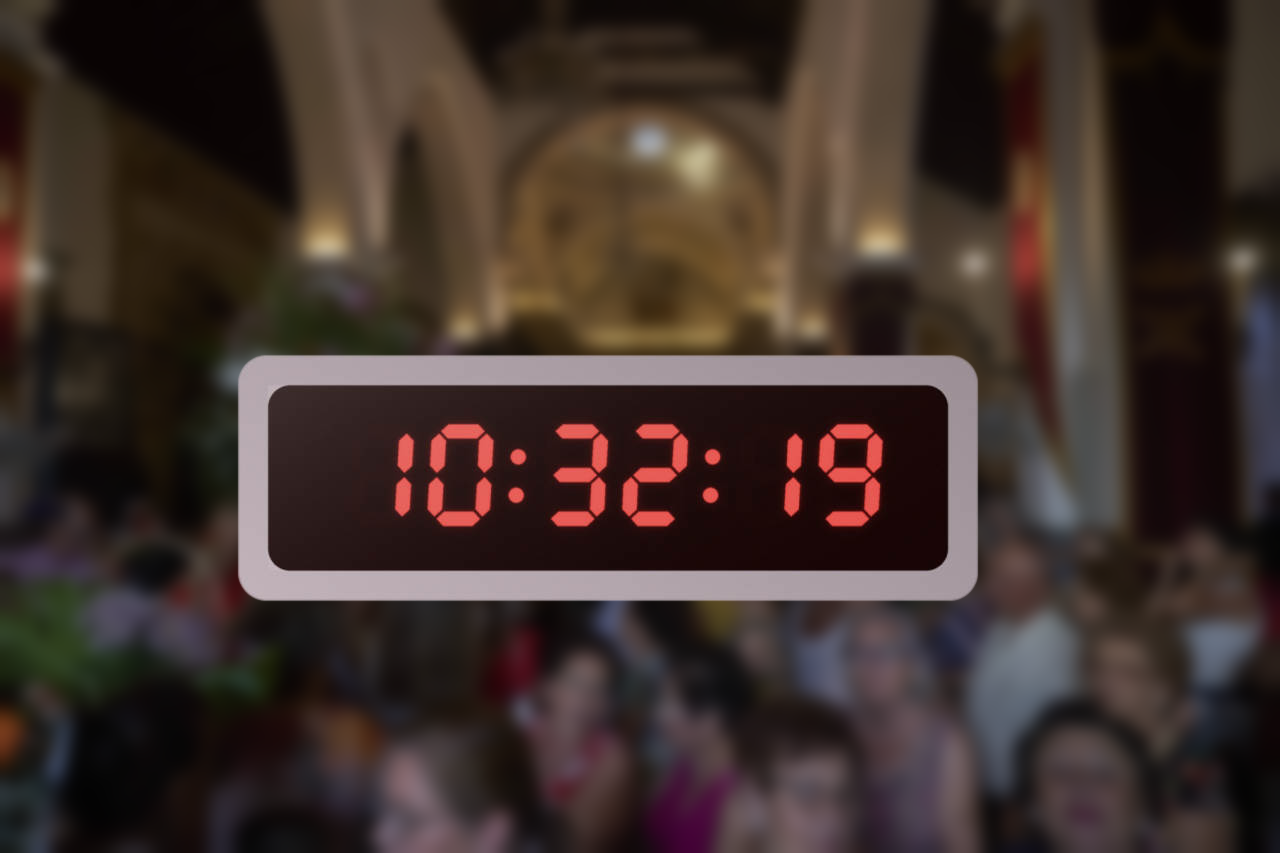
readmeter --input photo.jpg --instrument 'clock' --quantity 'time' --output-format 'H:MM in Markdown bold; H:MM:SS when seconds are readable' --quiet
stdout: **10:32:19**
